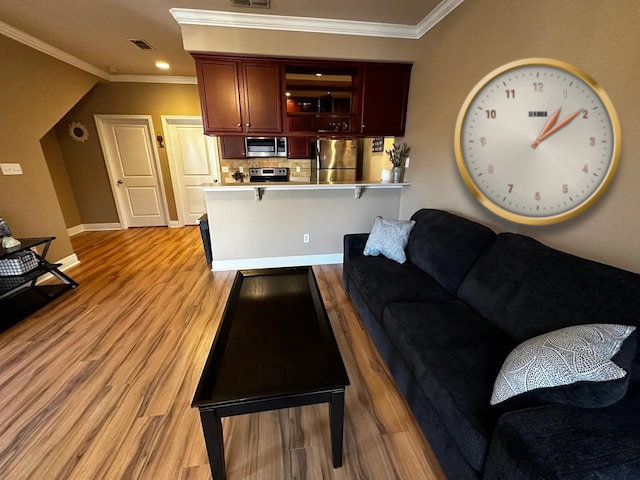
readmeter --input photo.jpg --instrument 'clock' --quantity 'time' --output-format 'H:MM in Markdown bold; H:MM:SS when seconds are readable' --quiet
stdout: **1:09**
